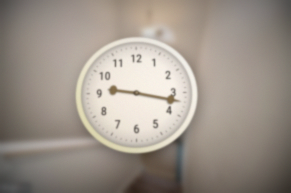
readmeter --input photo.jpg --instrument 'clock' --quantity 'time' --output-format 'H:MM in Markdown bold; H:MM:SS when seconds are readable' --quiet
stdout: **9:17**
